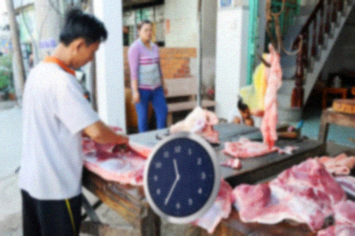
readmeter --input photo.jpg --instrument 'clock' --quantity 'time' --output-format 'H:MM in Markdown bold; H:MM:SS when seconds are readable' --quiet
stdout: **11:35**
